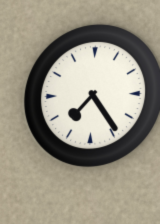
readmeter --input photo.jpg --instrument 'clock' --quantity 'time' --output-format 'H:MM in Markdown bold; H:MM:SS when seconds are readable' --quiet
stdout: **7:24**
